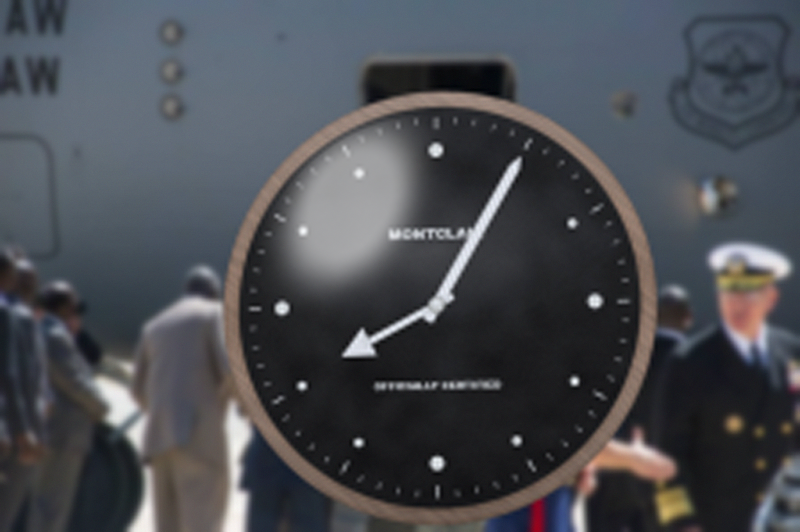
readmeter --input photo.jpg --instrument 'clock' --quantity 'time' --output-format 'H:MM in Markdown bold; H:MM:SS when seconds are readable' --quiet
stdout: **8:05**
